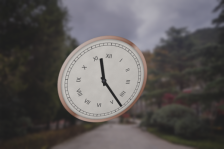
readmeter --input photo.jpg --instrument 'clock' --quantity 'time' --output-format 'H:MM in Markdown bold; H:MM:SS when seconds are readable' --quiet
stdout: **11:23**
